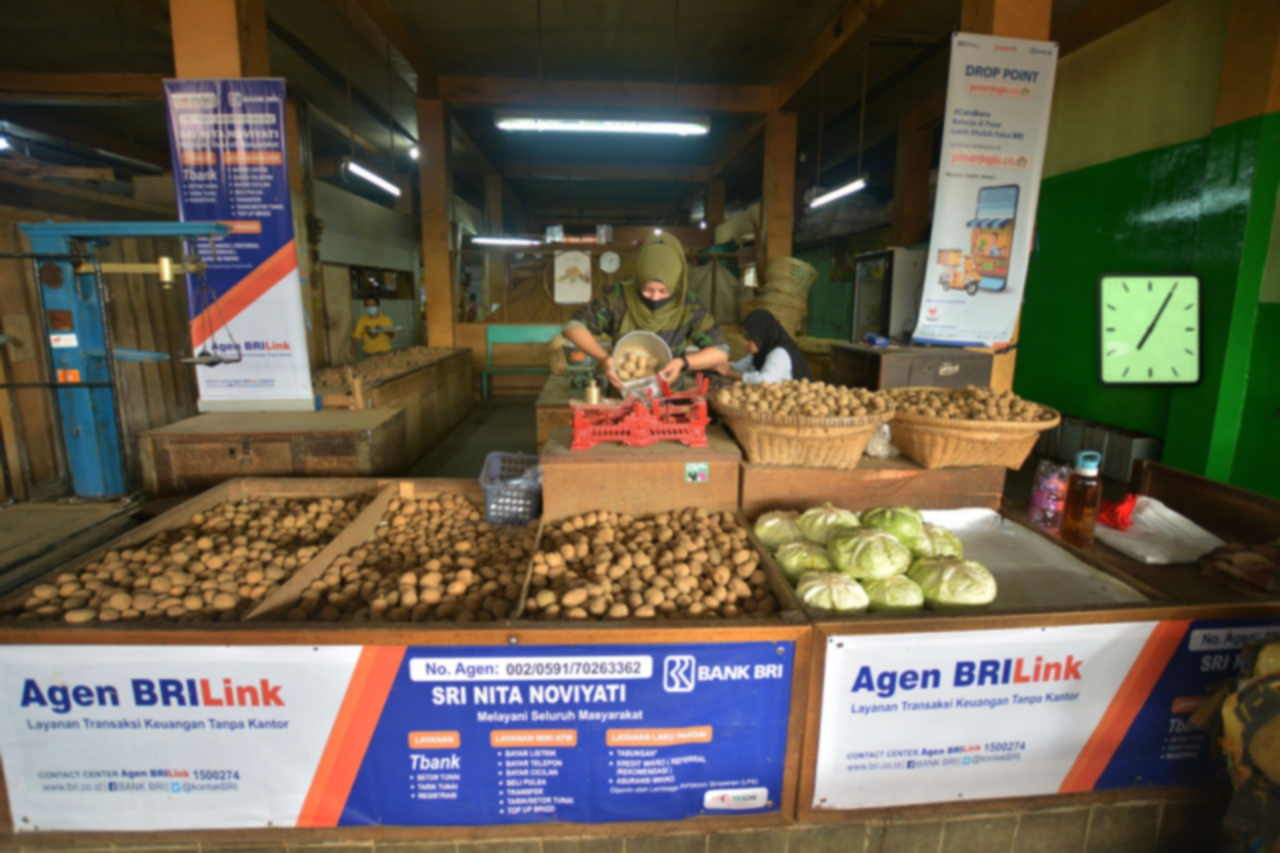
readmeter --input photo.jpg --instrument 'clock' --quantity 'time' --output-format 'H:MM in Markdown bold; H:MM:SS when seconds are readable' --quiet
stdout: **7:05**
